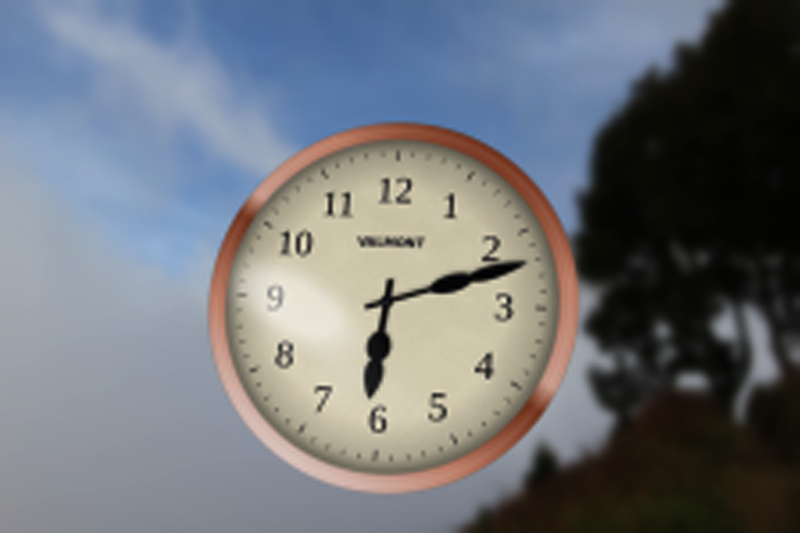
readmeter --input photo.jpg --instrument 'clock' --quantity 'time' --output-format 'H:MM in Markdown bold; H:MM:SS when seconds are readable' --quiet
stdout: **6:12**
